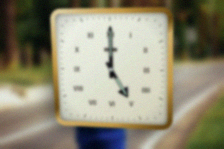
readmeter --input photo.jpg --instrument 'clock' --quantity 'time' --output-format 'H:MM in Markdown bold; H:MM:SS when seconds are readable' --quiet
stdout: **5:00**
